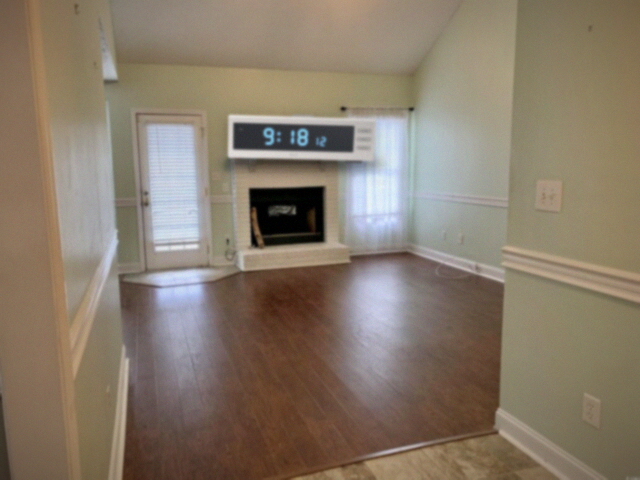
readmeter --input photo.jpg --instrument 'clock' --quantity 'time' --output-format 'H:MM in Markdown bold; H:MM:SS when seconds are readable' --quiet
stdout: **9:18**
